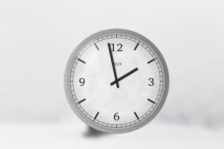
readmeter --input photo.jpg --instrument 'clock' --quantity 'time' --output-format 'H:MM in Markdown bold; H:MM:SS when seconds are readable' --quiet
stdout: **1:58**
